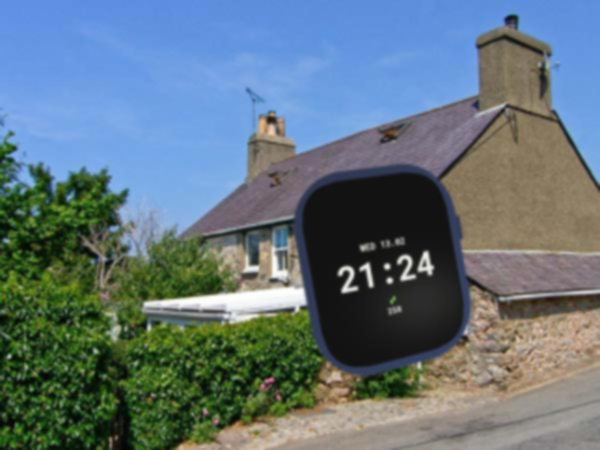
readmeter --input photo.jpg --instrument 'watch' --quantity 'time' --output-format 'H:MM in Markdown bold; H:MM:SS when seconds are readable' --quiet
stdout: **21:24**
